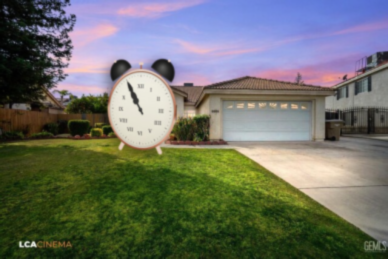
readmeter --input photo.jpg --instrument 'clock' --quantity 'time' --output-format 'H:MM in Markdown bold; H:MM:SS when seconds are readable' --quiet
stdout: **10:55**
